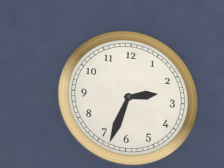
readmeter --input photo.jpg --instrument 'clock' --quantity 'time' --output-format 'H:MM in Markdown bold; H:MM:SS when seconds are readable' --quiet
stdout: **2:33**
